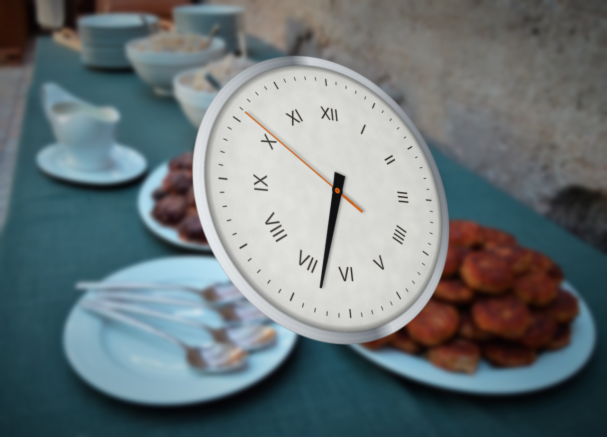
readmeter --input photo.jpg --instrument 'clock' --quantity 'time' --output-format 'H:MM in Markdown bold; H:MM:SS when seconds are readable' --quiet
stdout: **6:32:51**
